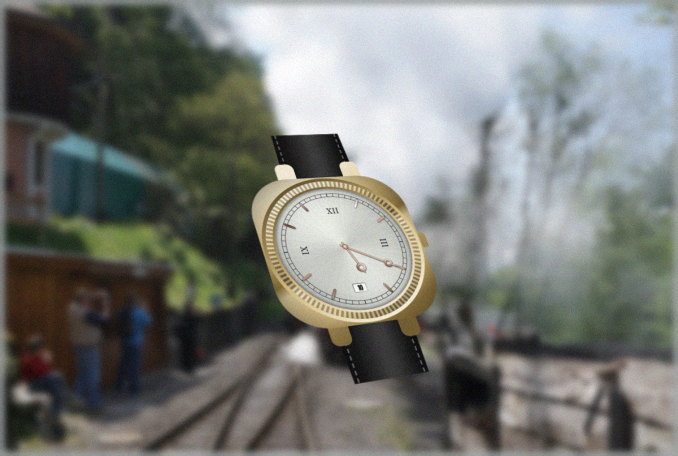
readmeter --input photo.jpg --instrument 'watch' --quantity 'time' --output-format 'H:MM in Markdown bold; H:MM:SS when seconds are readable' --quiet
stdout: **5:20**
